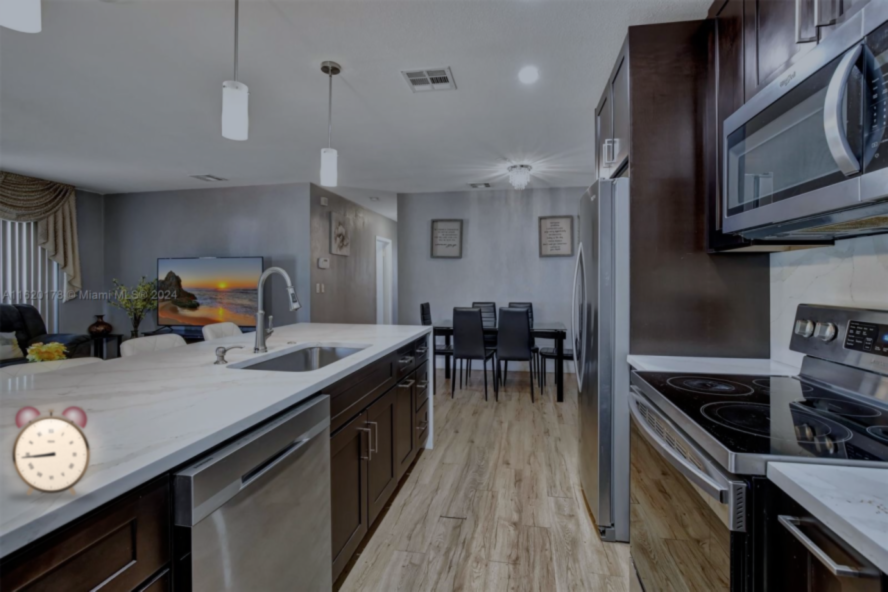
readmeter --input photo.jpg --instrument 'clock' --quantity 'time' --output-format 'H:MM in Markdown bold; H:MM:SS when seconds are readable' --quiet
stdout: **8:44**
